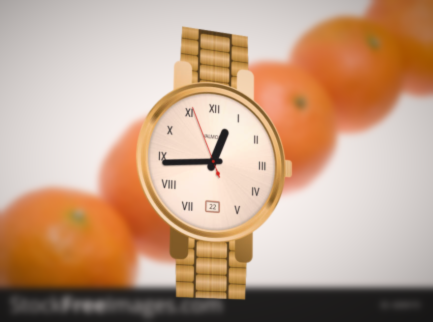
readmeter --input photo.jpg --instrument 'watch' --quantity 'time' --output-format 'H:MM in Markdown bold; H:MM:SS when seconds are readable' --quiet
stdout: **12:43:56**
